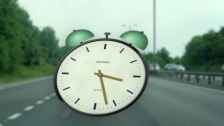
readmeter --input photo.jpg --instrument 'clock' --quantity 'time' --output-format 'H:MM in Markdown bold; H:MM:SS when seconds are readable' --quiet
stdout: **3:27**
